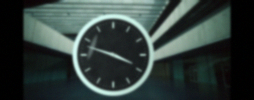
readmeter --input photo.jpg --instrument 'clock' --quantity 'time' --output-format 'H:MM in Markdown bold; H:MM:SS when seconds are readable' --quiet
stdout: **3:48**
